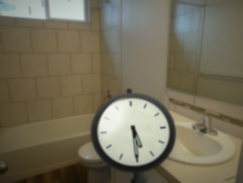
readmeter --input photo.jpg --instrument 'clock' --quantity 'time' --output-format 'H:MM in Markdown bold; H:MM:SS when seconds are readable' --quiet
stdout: **5:30**
